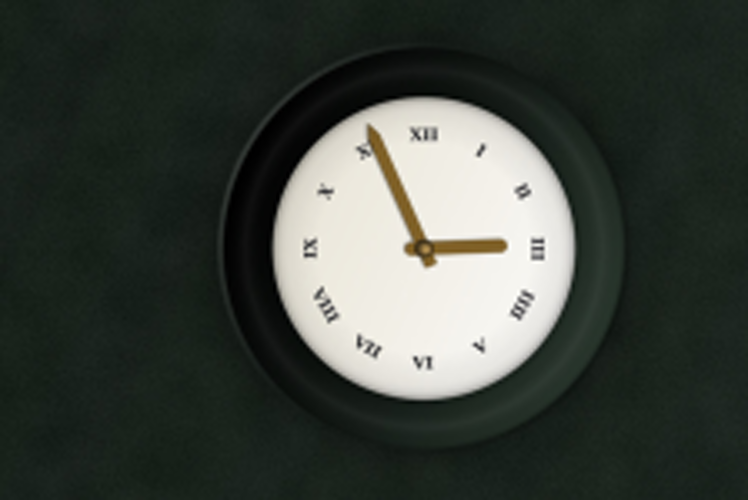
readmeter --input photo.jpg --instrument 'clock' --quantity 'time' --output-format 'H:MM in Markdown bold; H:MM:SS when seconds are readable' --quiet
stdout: **2:56**
